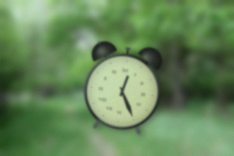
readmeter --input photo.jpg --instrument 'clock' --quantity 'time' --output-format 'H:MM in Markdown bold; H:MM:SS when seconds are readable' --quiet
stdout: **12:25**
